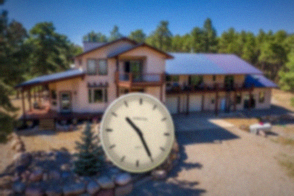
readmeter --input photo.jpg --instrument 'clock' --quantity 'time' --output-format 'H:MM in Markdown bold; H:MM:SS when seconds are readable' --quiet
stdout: **10:25**
